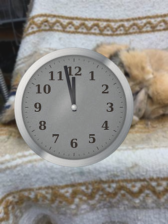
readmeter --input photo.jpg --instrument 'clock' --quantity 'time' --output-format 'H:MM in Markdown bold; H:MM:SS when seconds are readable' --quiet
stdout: **11:58**
